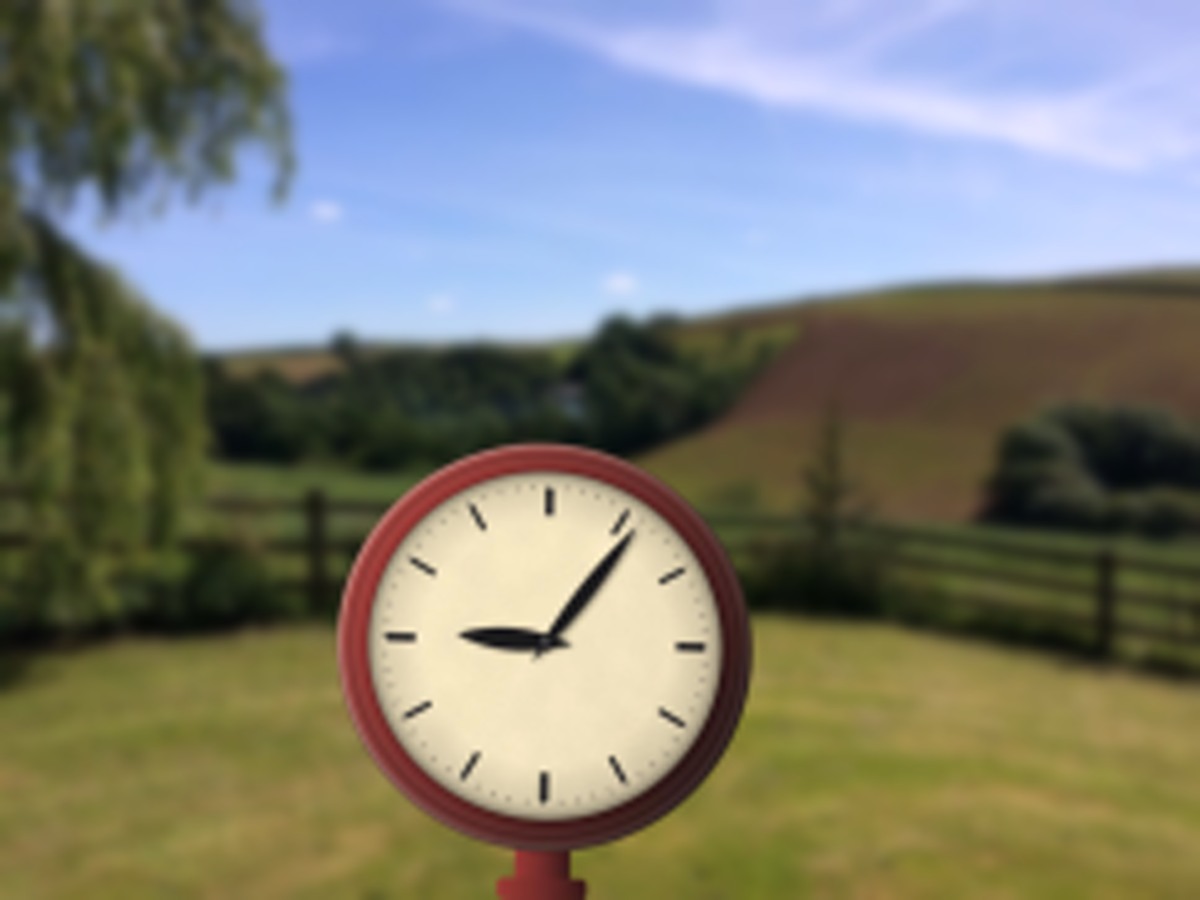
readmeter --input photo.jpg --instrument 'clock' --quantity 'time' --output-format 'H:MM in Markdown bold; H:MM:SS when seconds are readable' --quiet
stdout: **9:06**
